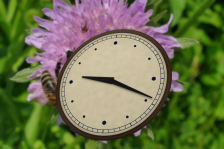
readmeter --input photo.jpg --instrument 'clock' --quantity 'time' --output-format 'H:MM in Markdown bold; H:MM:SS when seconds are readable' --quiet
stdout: **9:19**
